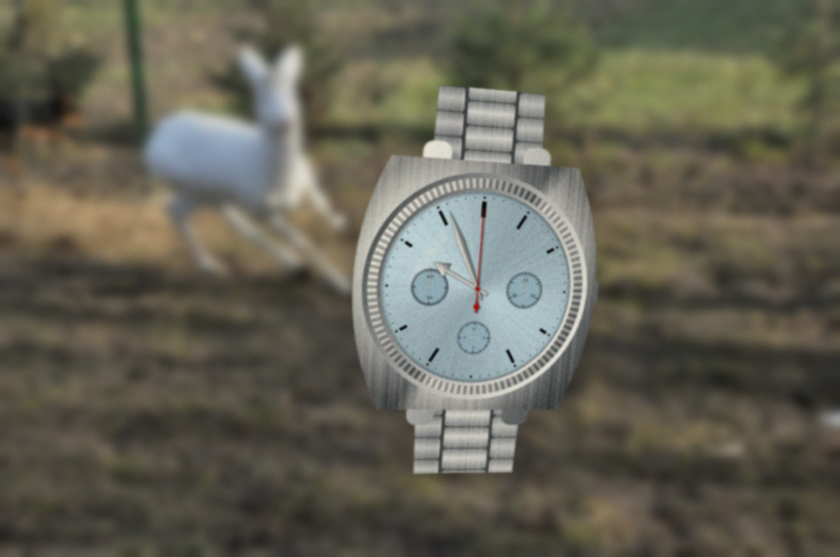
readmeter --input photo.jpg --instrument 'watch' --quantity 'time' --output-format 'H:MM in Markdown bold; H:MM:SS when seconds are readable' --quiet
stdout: **9:56**
